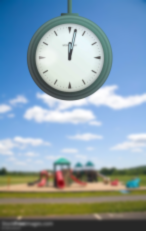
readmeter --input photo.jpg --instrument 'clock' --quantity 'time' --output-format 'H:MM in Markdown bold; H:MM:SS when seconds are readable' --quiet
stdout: **12:02**
